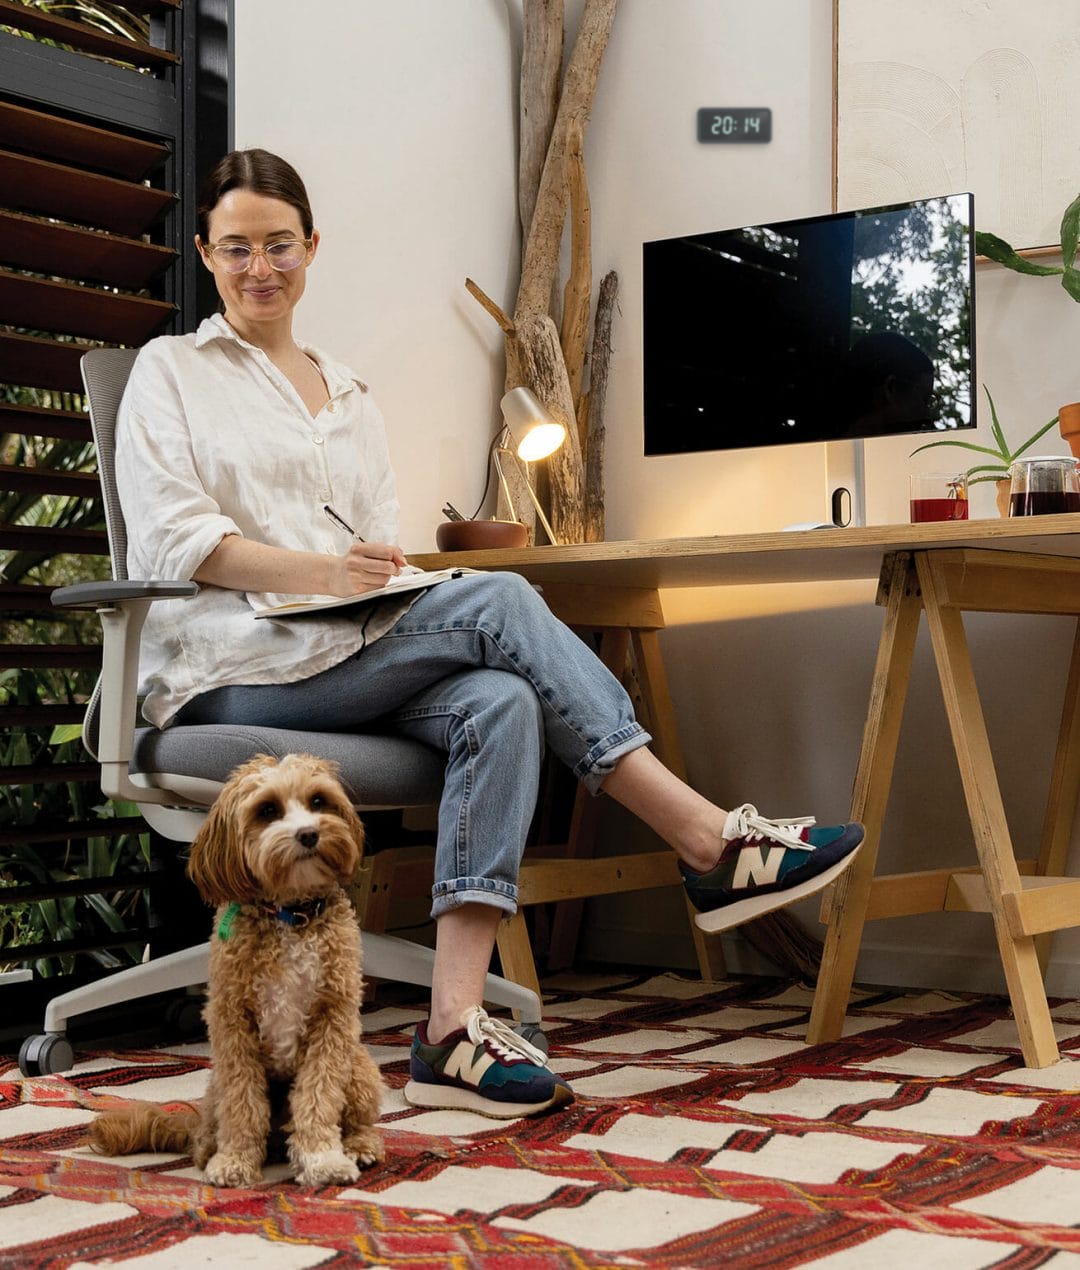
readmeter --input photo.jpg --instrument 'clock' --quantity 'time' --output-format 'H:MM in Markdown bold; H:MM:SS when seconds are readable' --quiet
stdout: **20:14**
